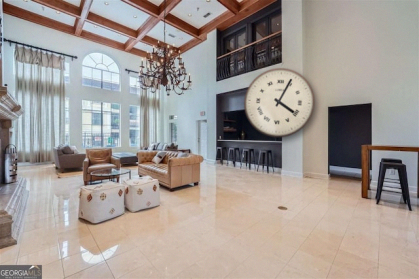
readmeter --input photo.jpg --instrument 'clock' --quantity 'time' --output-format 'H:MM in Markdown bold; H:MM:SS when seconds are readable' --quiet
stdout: **4:04**
